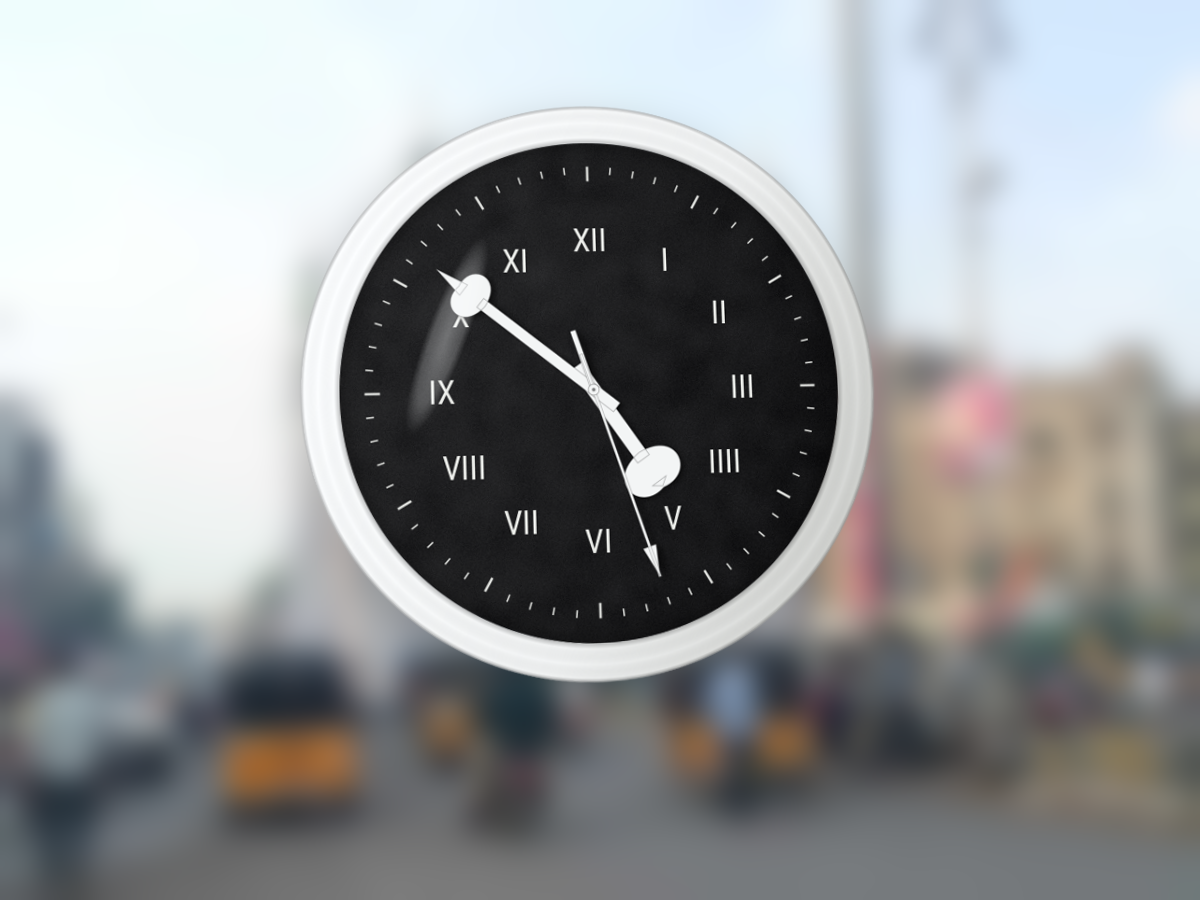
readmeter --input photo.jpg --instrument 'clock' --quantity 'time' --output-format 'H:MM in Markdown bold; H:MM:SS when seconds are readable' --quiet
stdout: **4:51:27**
